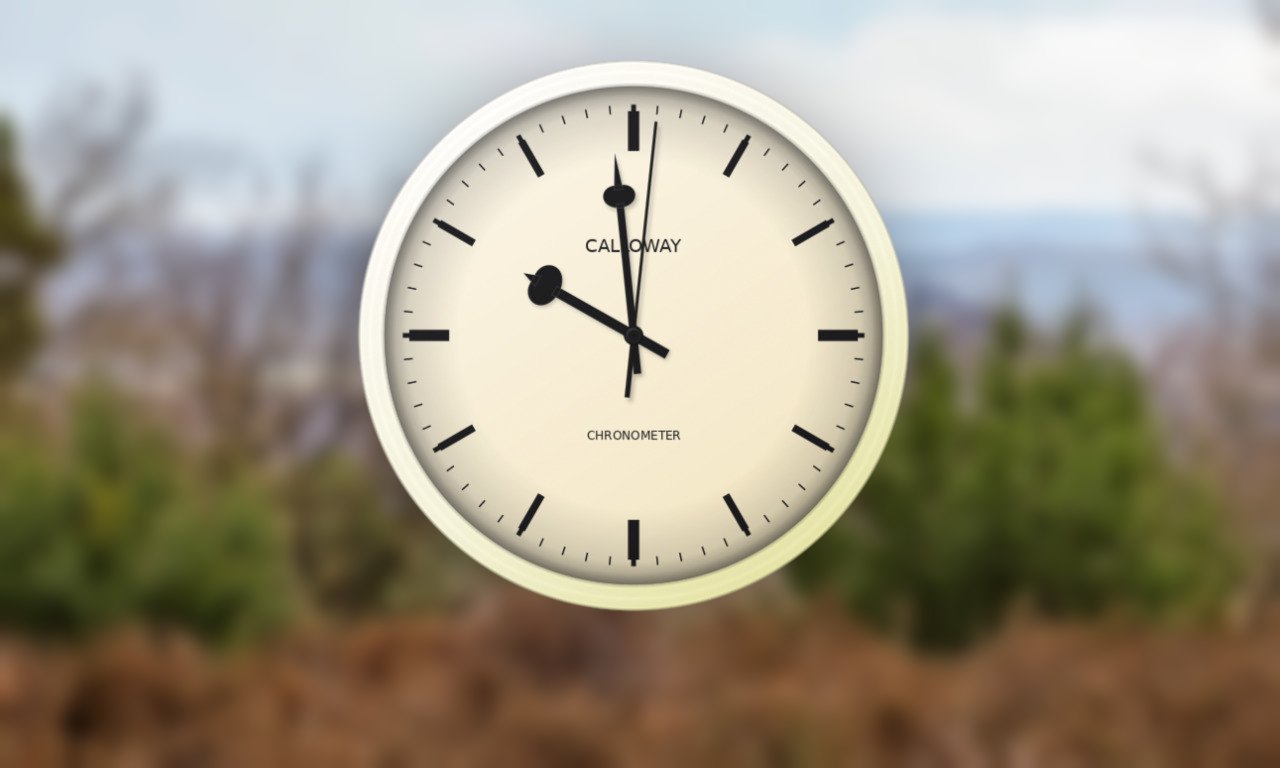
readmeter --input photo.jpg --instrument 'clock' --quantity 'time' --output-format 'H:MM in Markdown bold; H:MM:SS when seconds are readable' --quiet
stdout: **9:59:01**
